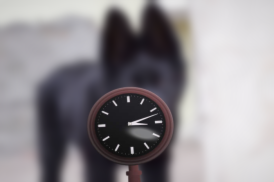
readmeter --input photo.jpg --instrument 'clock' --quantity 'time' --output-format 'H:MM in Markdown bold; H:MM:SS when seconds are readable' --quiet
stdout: **3:12**
